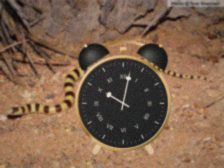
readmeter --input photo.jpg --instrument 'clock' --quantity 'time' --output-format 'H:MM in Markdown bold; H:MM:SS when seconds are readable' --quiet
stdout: **10:02**
